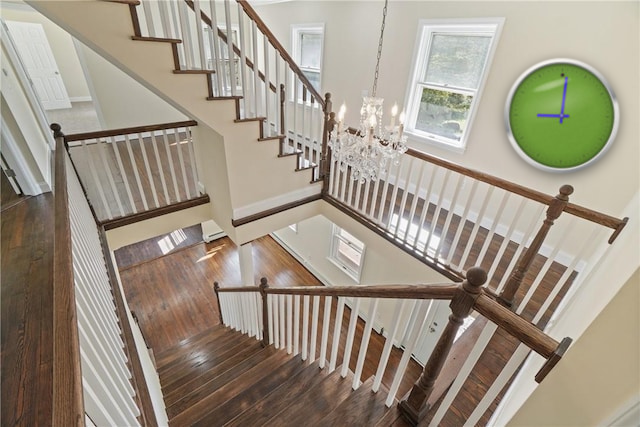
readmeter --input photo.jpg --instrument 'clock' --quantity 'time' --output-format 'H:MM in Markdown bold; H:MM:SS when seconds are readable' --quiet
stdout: **9:01**
